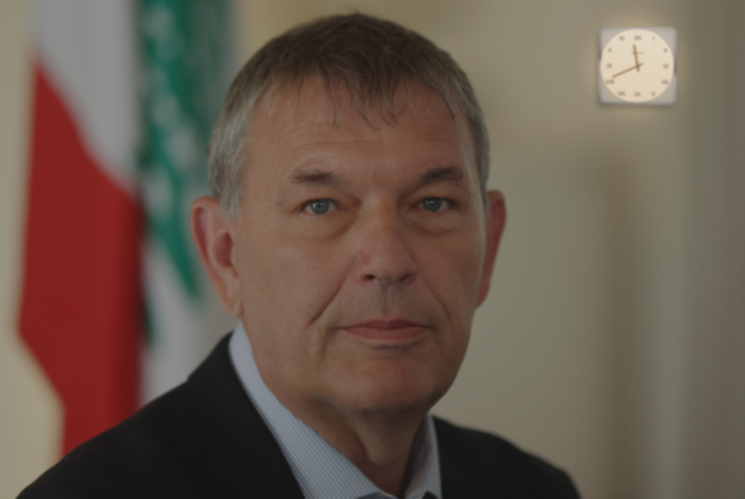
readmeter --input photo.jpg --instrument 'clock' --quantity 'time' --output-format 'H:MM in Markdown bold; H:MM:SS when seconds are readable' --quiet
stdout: **11:41**
